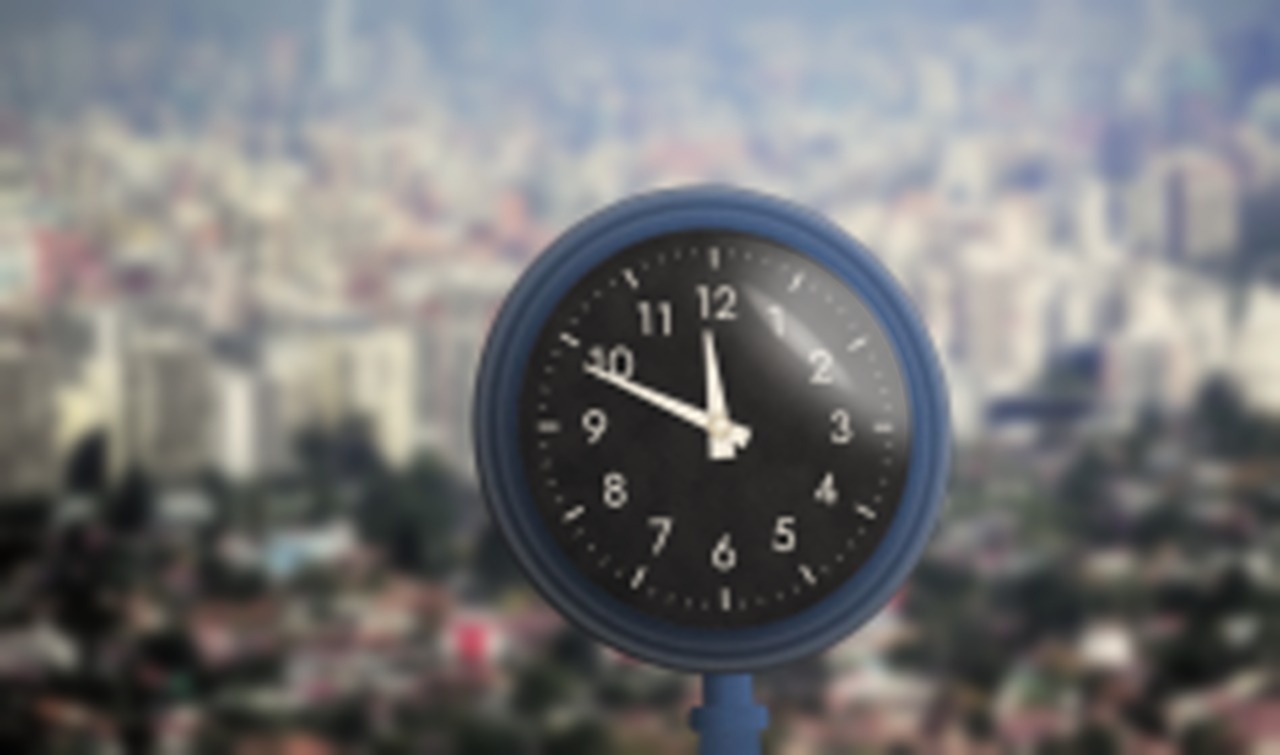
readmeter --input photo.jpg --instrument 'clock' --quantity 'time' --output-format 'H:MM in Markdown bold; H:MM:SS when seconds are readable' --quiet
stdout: **11:49**
